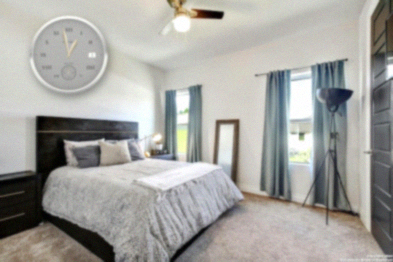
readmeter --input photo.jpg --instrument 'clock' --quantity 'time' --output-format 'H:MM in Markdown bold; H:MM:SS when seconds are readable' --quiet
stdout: **12:58**
